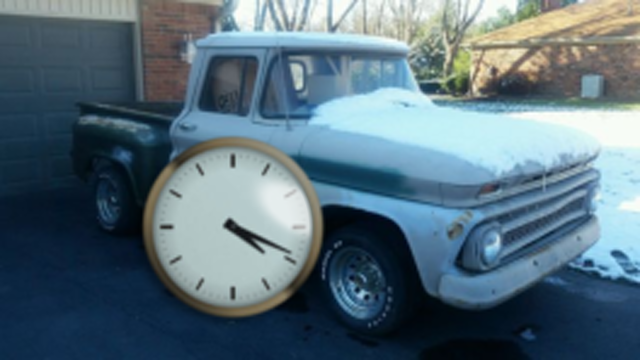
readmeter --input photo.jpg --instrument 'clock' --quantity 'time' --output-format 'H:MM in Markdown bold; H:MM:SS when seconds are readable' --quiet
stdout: **4:19**
